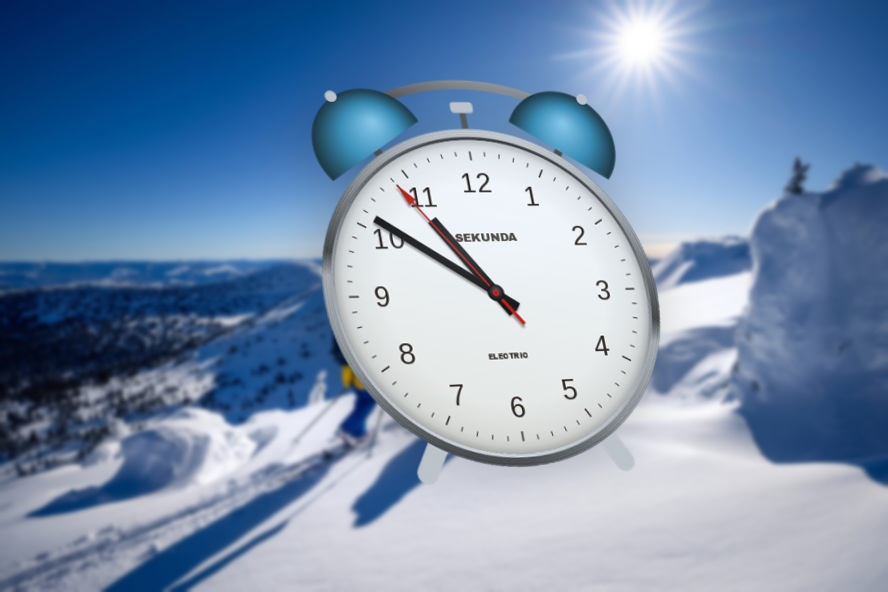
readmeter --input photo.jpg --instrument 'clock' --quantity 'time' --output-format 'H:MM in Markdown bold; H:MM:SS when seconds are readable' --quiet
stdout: **10:50:54**
